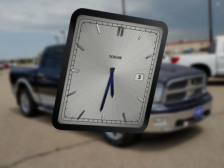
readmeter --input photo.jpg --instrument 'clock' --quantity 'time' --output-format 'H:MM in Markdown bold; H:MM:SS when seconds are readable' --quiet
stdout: **5:31**
